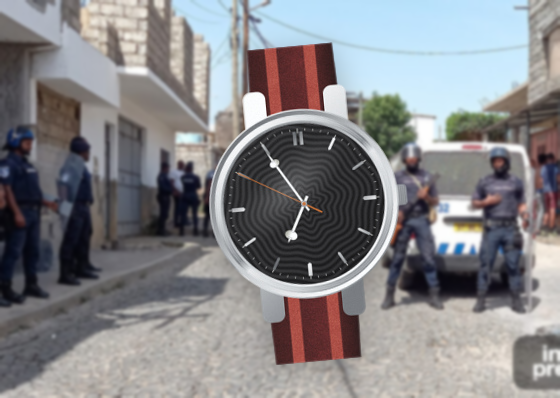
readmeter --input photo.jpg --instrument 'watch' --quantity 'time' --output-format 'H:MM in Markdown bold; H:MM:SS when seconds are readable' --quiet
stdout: **6:54:50**
